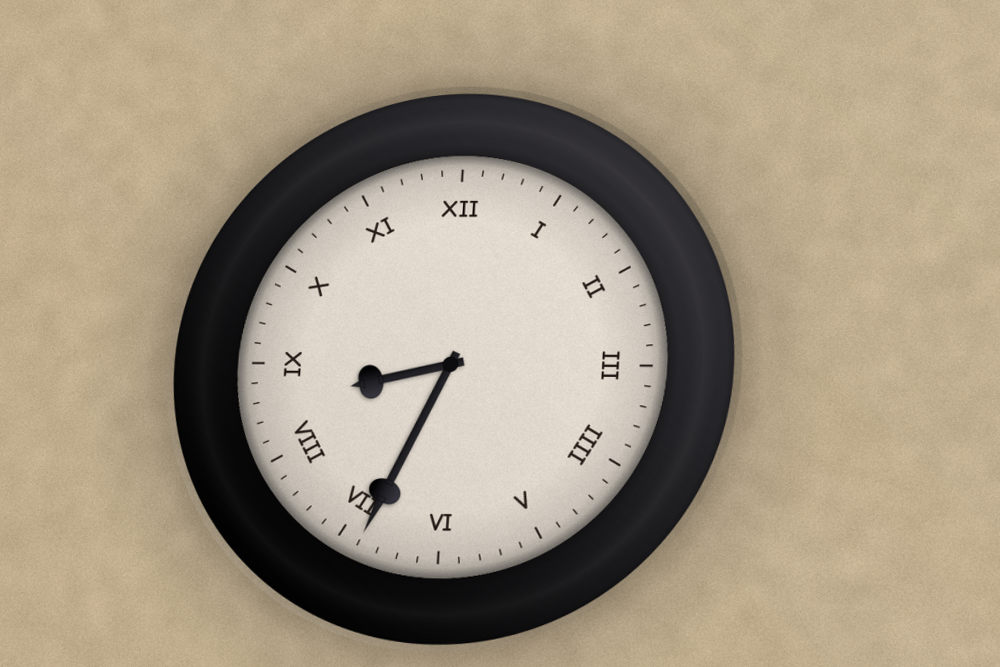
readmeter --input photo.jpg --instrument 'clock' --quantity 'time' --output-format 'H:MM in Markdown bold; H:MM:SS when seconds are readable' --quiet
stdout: **8:34**
